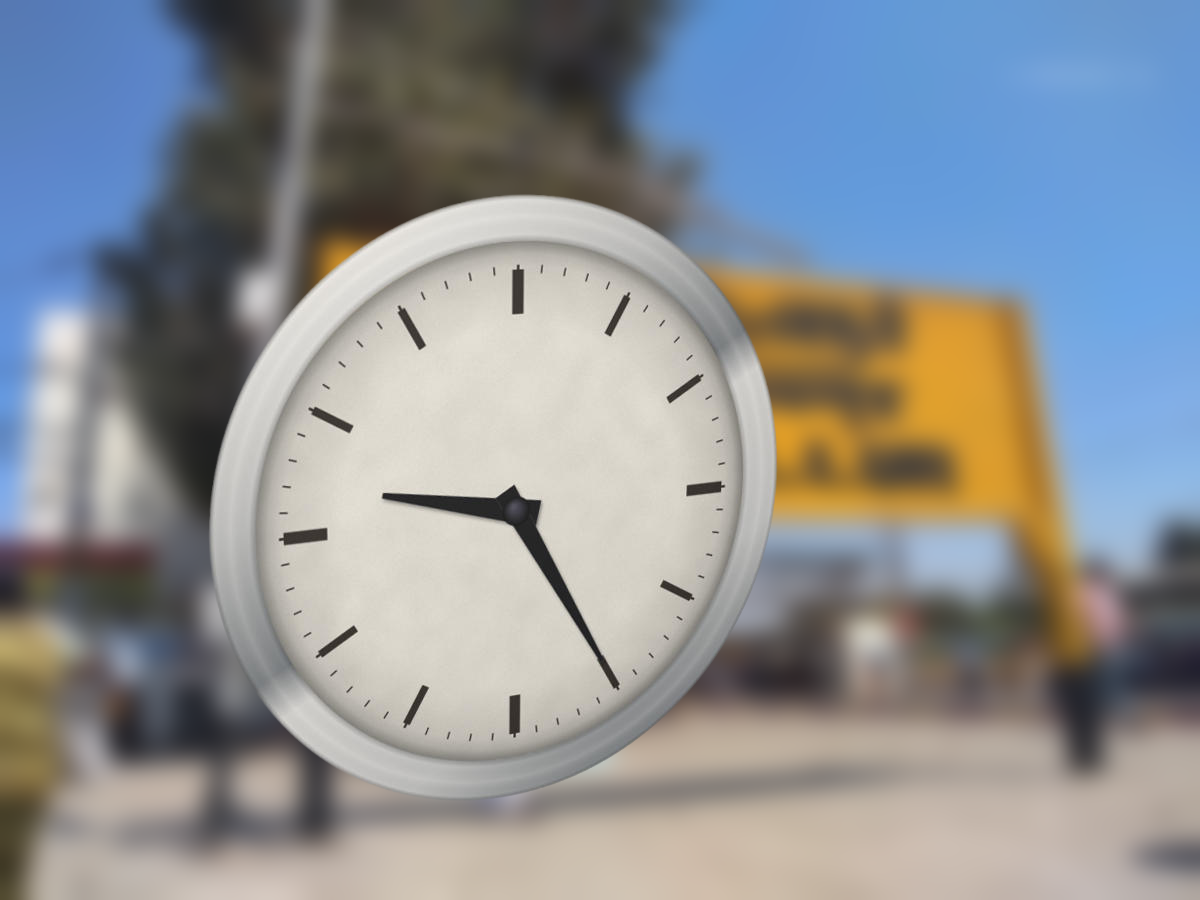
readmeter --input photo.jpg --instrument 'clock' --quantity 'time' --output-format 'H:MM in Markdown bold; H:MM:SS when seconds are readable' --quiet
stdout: **9:25**
